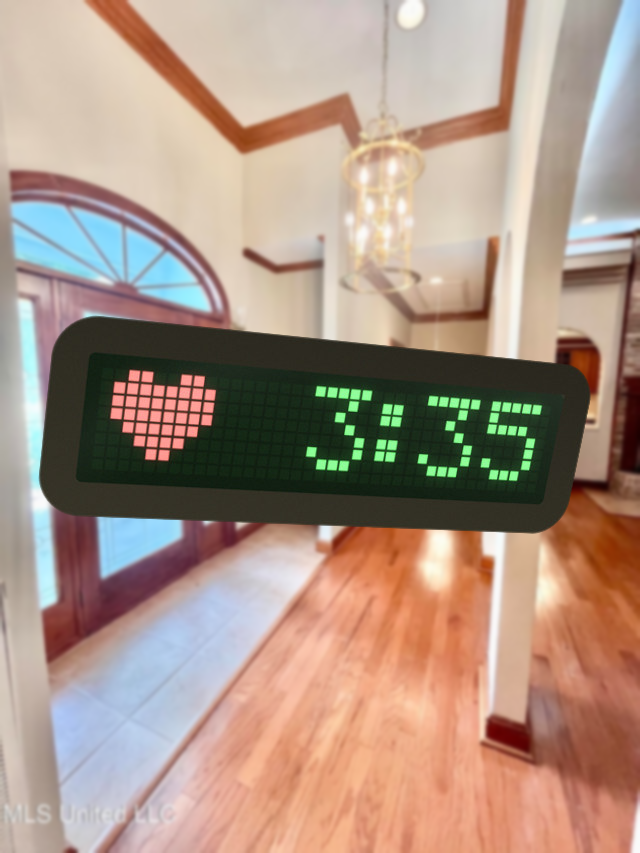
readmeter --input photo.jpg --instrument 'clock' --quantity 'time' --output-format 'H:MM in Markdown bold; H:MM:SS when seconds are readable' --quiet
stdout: **3:35**
